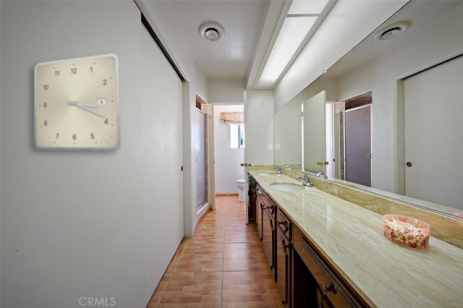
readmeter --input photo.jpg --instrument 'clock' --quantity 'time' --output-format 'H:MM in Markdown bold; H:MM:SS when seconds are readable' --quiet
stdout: **3:19**
